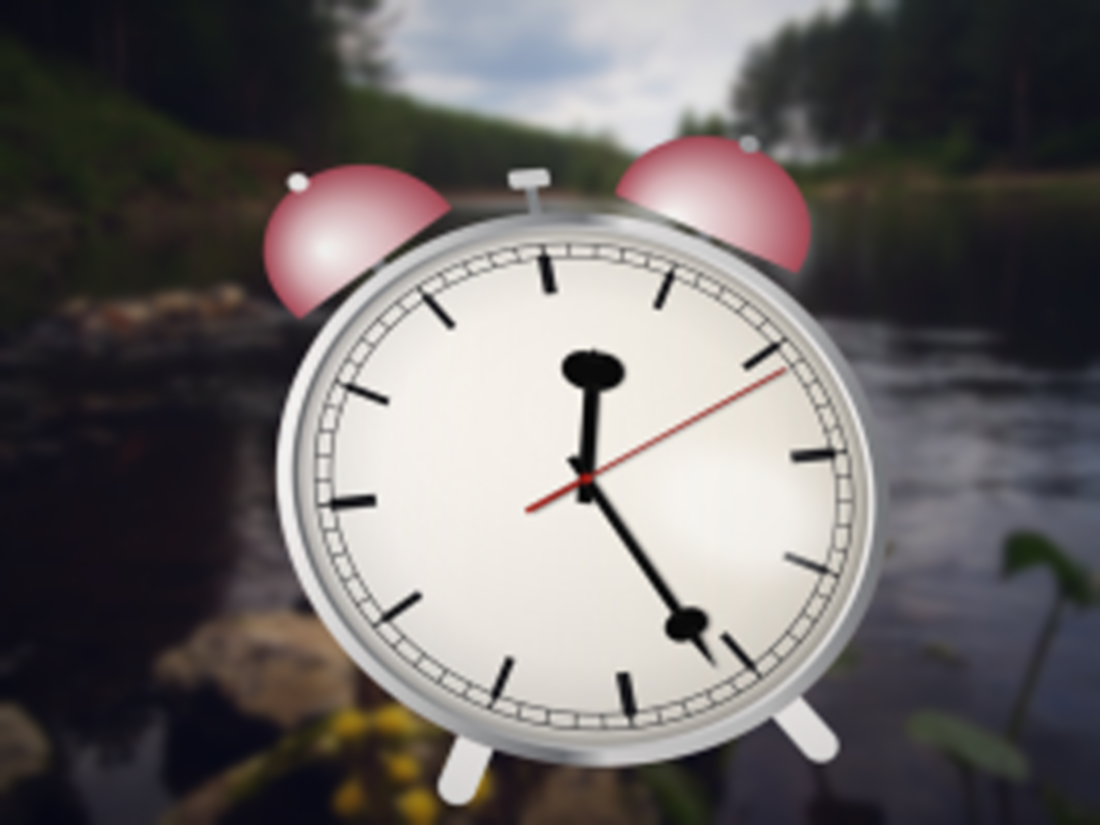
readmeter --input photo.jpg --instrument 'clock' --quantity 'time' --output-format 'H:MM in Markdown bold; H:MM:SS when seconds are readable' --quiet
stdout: **12:26:11**
